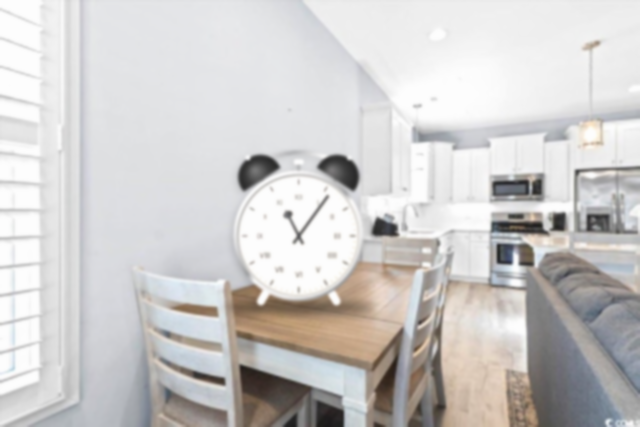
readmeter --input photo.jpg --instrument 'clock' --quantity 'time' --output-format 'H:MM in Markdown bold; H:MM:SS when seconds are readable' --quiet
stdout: **11:06**
